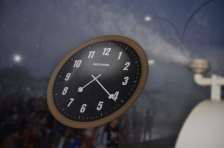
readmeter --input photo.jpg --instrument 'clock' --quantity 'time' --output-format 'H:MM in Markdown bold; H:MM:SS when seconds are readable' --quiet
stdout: **7:21**
